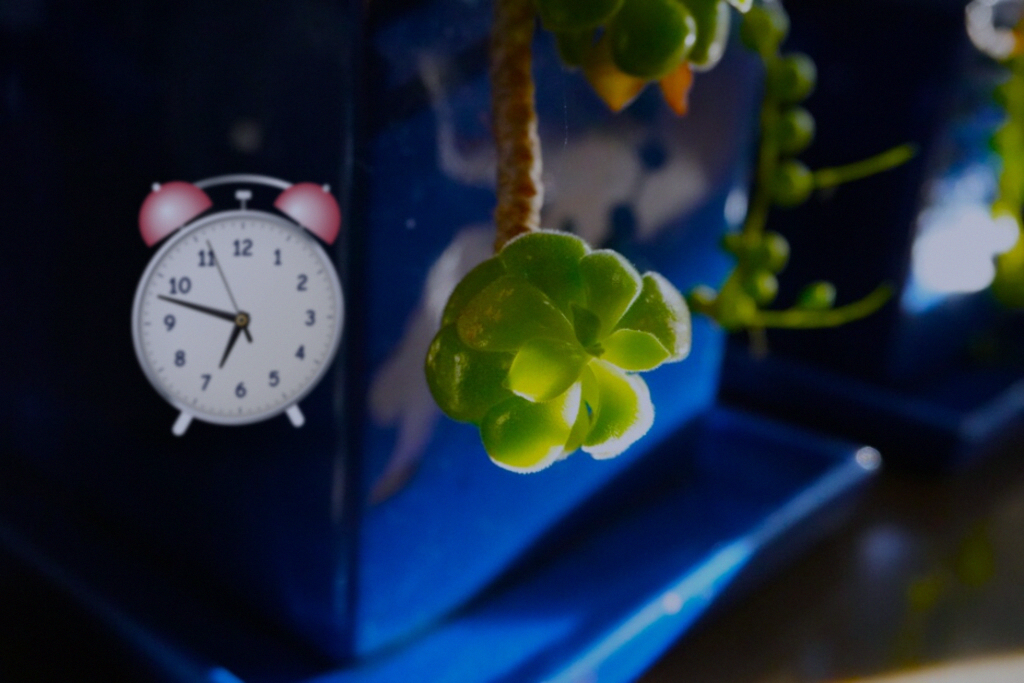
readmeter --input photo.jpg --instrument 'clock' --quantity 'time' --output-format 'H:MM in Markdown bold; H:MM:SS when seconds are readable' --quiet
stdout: **6:47:56**
